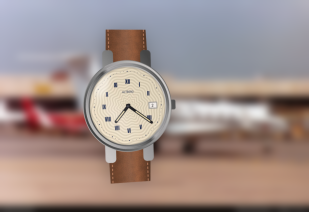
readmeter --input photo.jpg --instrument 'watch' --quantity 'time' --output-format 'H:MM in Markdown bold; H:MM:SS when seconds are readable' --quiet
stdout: **7:21**
